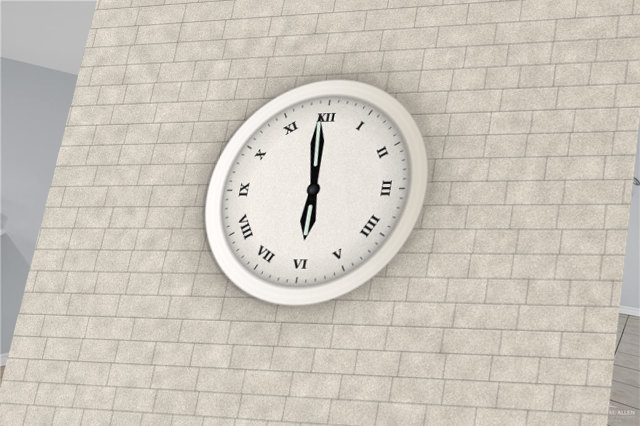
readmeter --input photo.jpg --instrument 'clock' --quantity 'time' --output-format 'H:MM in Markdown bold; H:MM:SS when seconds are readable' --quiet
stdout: **5:59**
